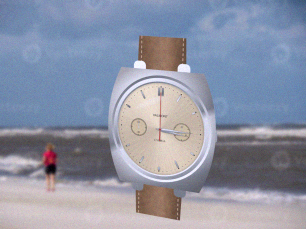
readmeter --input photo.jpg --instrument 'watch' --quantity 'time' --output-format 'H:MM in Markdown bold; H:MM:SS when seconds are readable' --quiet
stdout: **3:15**
